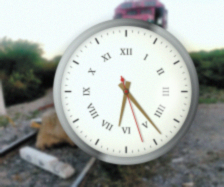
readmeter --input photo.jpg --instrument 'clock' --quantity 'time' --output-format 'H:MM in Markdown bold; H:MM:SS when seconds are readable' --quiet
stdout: **6:23:27**
